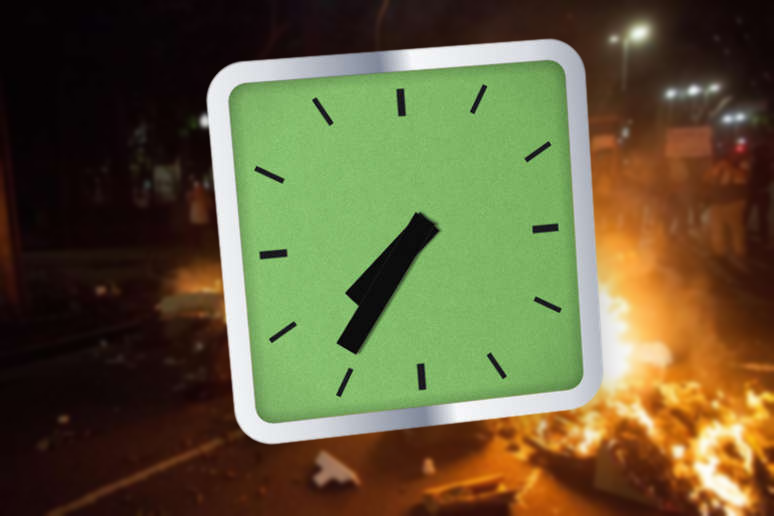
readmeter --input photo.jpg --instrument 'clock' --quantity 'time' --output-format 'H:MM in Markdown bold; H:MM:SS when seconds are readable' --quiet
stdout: **7:36**
